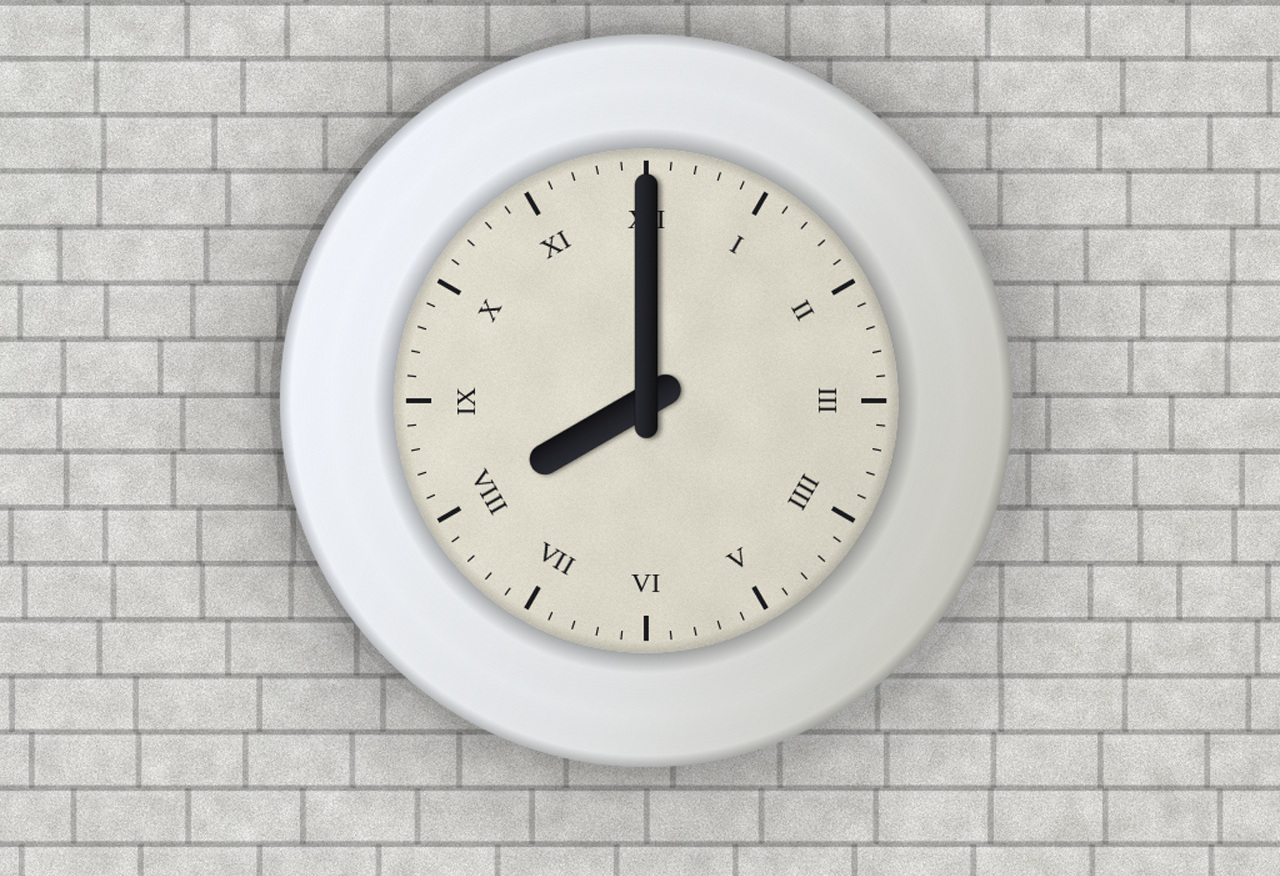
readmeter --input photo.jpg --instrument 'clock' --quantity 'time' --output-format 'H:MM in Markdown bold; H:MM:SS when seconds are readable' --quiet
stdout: **8:00**
